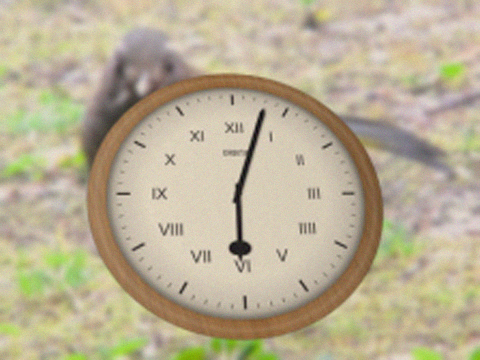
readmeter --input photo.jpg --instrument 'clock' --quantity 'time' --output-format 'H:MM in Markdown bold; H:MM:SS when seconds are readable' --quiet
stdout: **6:03**
